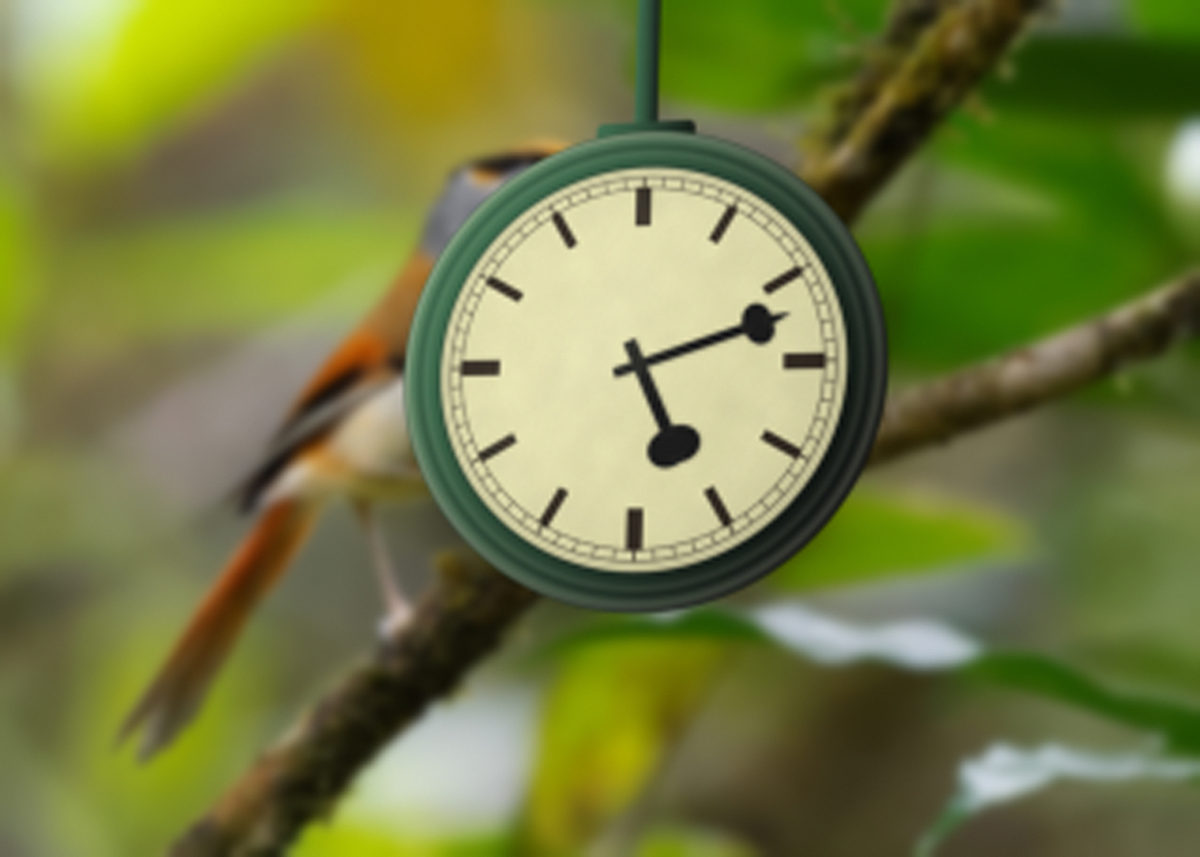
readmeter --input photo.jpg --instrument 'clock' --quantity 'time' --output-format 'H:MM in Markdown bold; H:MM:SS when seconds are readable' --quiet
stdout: **5:12**
